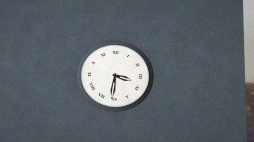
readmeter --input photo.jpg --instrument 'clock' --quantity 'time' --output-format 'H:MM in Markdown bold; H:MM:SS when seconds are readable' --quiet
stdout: **3:31**
